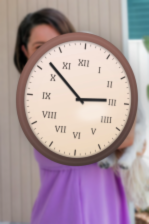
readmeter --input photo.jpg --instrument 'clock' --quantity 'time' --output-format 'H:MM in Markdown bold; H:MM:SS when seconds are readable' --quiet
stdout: **2:52**
